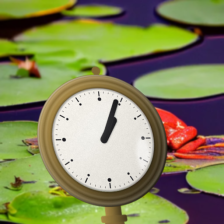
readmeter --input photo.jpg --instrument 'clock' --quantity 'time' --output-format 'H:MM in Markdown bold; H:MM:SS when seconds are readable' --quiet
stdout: **1:04**
